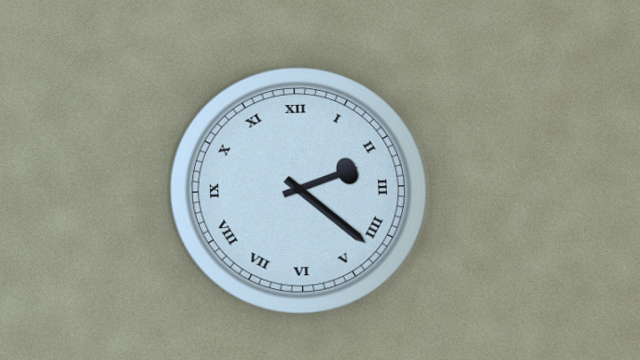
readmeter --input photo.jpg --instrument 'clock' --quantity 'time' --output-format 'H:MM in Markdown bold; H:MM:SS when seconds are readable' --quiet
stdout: **2:22**
